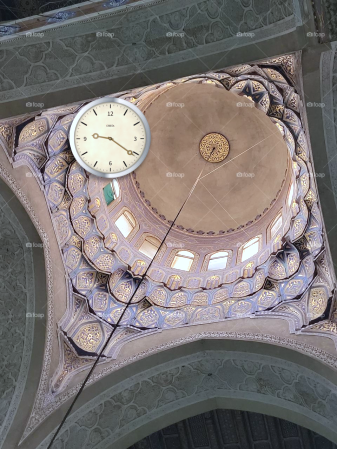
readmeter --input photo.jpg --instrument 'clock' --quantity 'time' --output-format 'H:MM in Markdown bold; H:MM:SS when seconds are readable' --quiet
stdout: **9:21**
